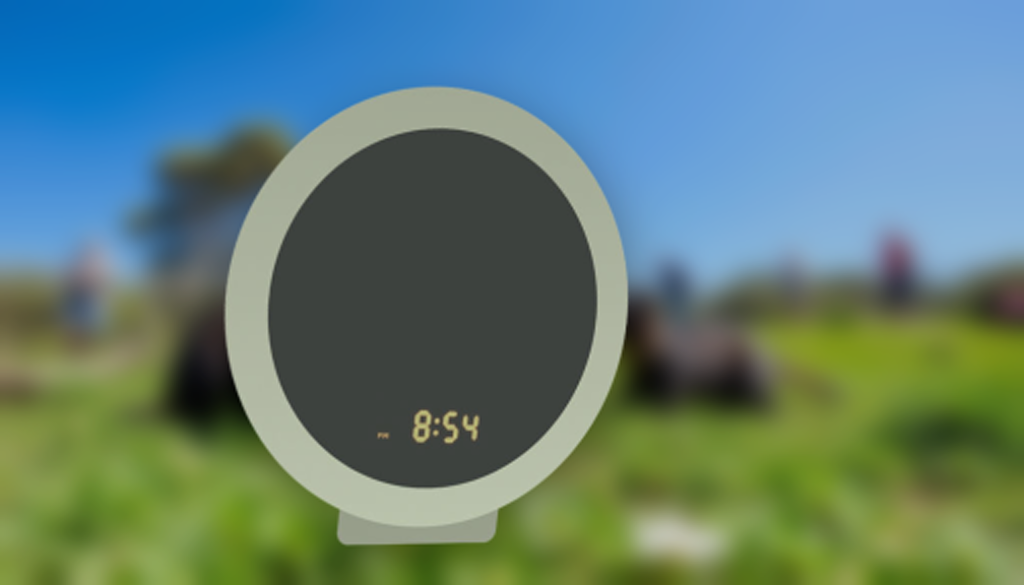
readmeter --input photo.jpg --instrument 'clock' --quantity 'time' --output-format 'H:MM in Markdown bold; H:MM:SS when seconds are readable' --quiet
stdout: **8:54**
